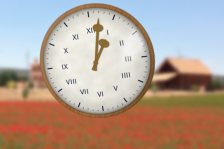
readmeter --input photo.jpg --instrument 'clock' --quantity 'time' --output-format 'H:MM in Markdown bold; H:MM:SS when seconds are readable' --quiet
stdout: **1:02**
